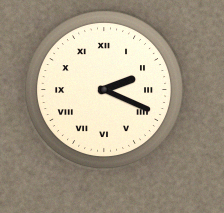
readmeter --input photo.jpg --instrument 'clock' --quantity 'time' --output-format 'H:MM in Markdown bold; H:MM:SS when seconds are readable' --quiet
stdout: **2:19**
